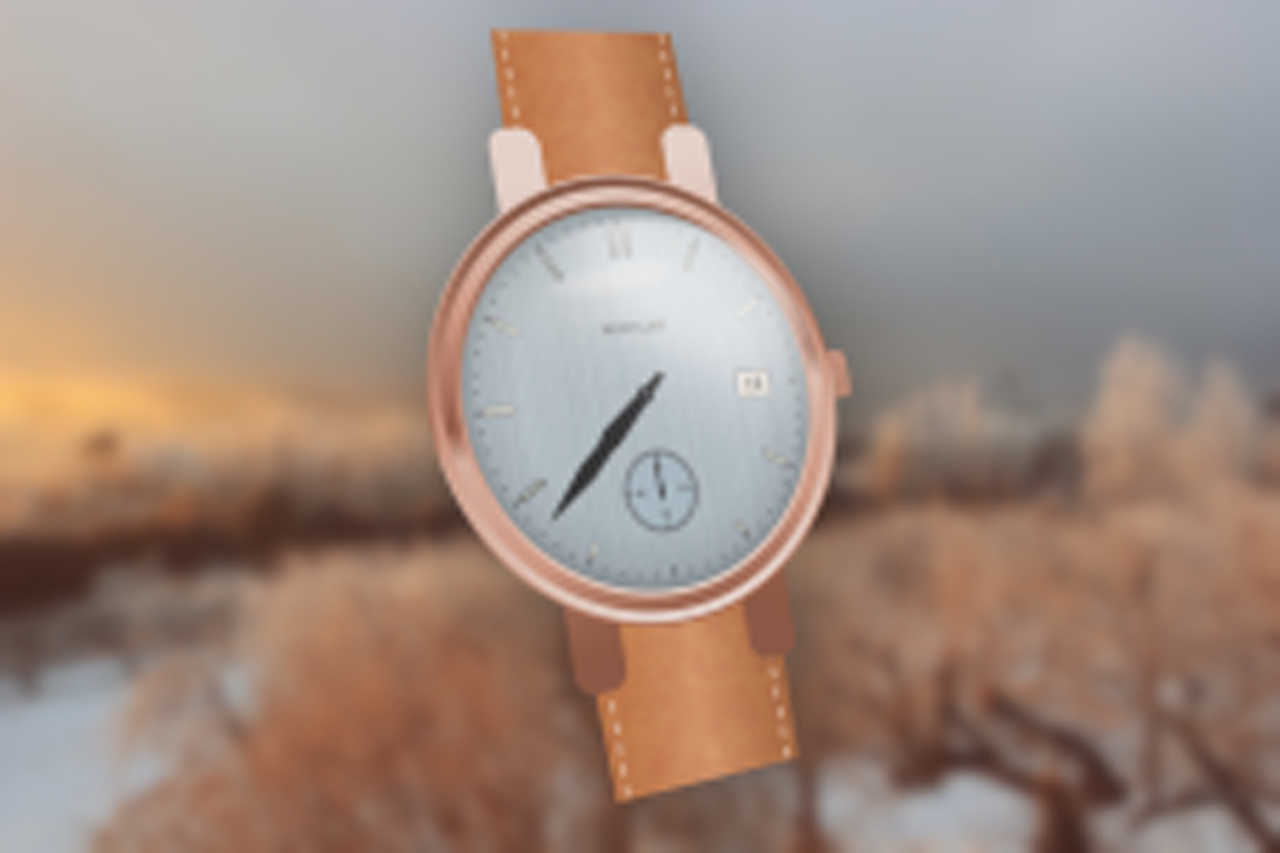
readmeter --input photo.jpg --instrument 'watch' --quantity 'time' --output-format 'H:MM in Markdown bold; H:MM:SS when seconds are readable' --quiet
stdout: **7:38**
